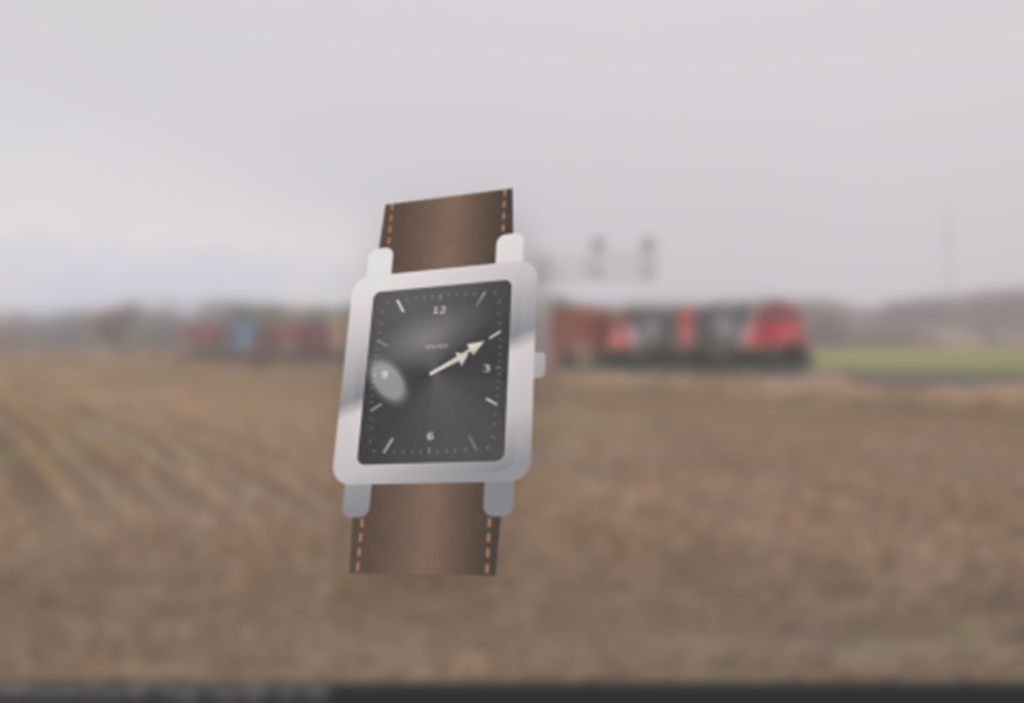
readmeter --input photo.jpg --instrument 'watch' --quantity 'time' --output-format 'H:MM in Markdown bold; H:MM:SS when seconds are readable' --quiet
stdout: **2:10**
